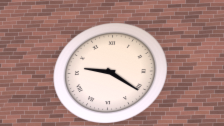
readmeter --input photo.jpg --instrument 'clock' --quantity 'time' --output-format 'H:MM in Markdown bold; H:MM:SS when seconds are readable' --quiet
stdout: **9:21**
